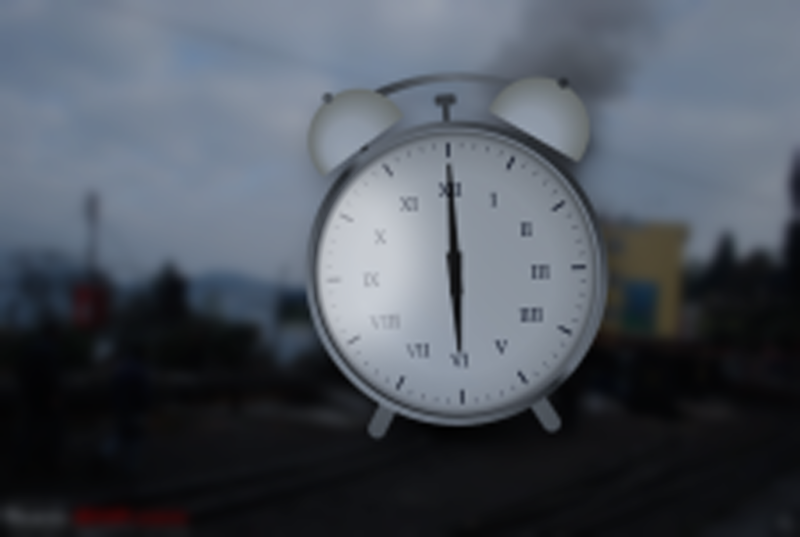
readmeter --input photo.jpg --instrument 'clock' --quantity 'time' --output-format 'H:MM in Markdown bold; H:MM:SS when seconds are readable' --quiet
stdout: **6:00**
